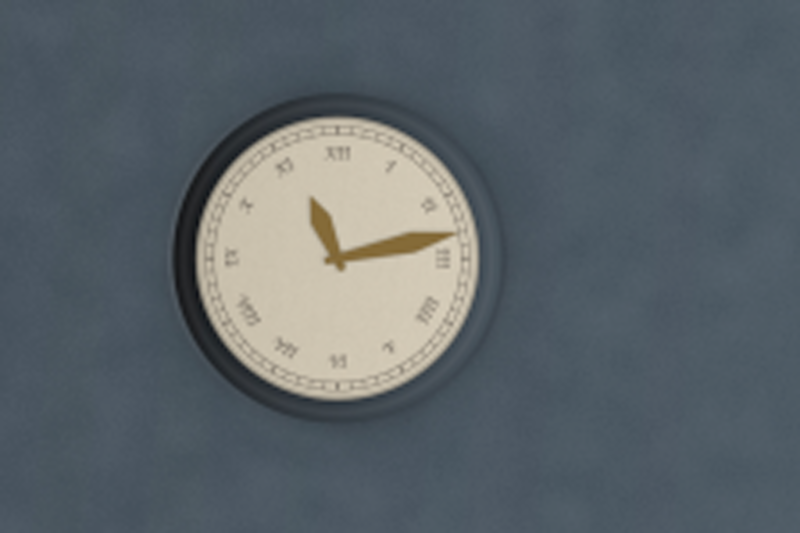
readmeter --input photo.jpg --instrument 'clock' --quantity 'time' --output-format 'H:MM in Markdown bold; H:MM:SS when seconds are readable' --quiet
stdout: **11:13**
